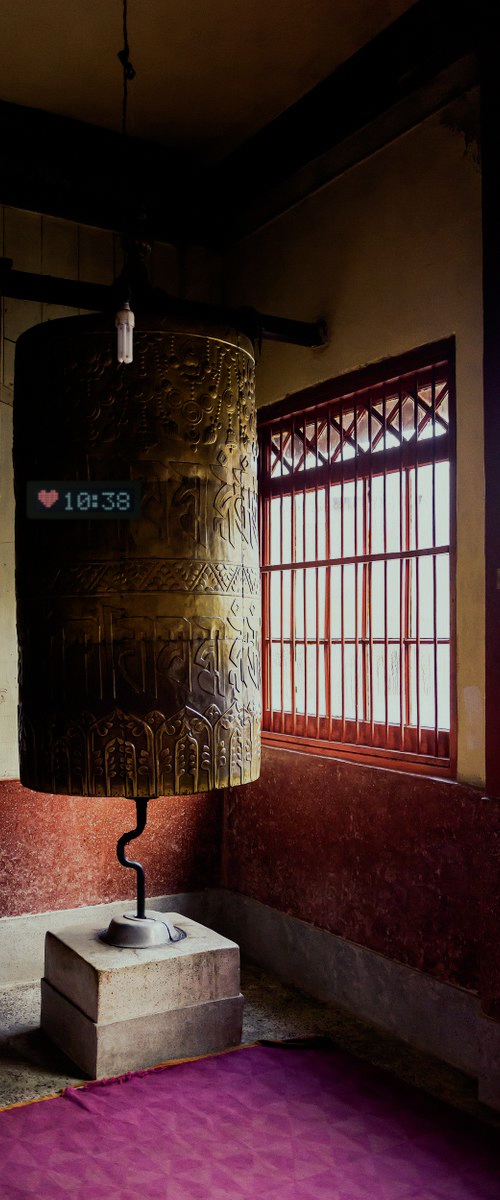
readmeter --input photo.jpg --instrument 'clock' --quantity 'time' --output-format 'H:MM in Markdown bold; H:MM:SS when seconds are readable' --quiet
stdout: **10:38**
